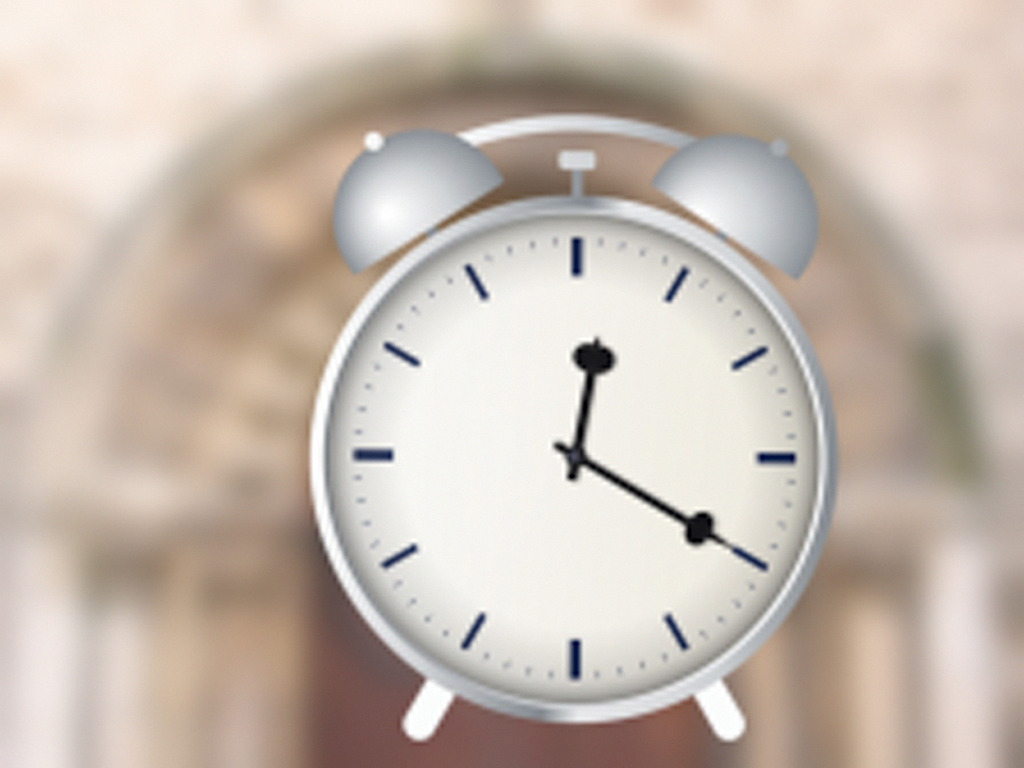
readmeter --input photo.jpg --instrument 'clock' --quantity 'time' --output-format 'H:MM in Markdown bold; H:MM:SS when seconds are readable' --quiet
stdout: **12:20**
